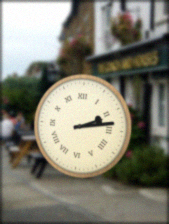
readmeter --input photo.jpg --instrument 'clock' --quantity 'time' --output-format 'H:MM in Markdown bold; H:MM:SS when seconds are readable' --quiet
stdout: **2:13**
